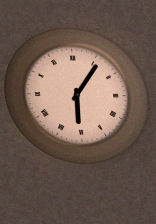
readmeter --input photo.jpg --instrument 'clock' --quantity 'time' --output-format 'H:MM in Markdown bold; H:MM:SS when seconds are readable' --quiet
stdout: **6:06**
